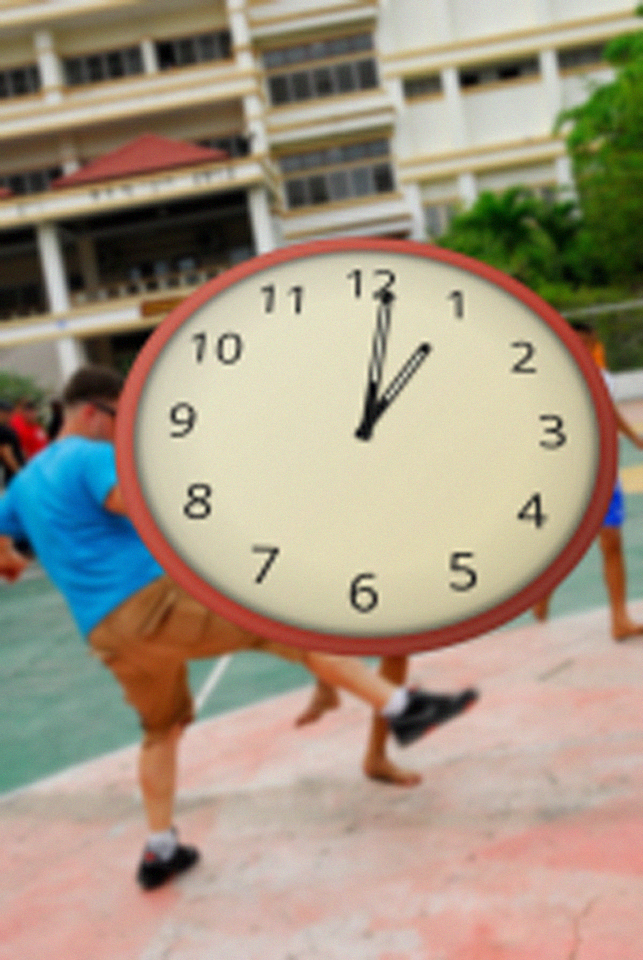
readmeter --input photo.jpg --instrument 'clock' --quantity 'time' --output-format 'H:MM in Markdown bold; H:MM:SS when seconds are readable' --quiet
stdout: **1:01**
